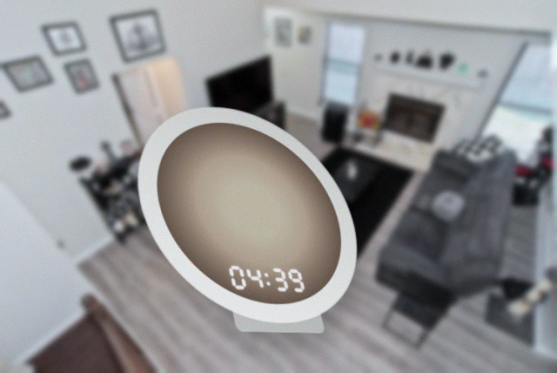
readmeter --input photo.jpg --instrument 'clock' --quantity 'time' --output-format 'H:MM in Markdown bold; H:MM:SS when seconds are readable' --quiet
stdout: **4:39**
